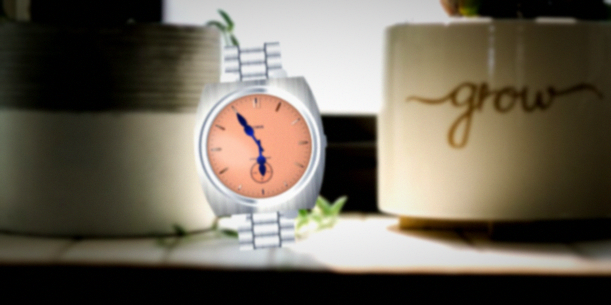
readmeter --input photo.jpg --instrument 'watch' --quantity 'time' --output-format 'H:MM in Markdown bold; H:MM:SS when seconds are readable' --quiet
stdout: **5:55**
